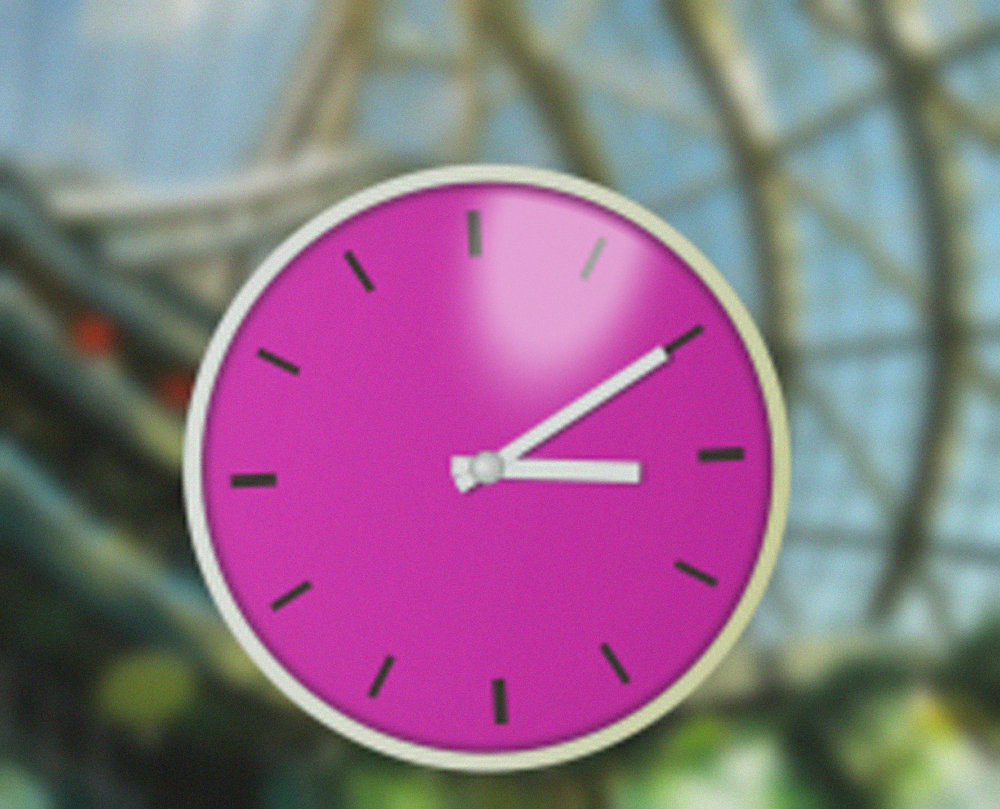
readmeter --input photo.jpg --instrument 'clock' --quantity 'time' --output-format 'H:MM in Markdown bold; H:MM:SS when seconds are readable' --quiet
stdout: **3:10**
